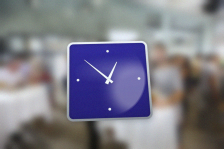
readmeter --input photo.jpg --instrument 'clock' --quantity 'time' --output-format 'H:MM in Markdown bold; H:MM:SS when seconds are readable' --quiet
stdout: **12:52**
